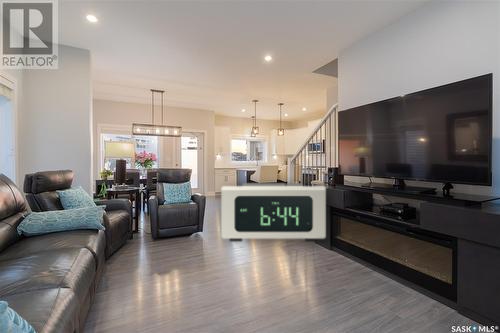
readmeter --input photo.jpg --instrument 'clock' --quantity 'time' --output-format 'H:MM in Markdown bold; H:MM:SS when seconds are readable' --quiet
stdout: **6:44**
